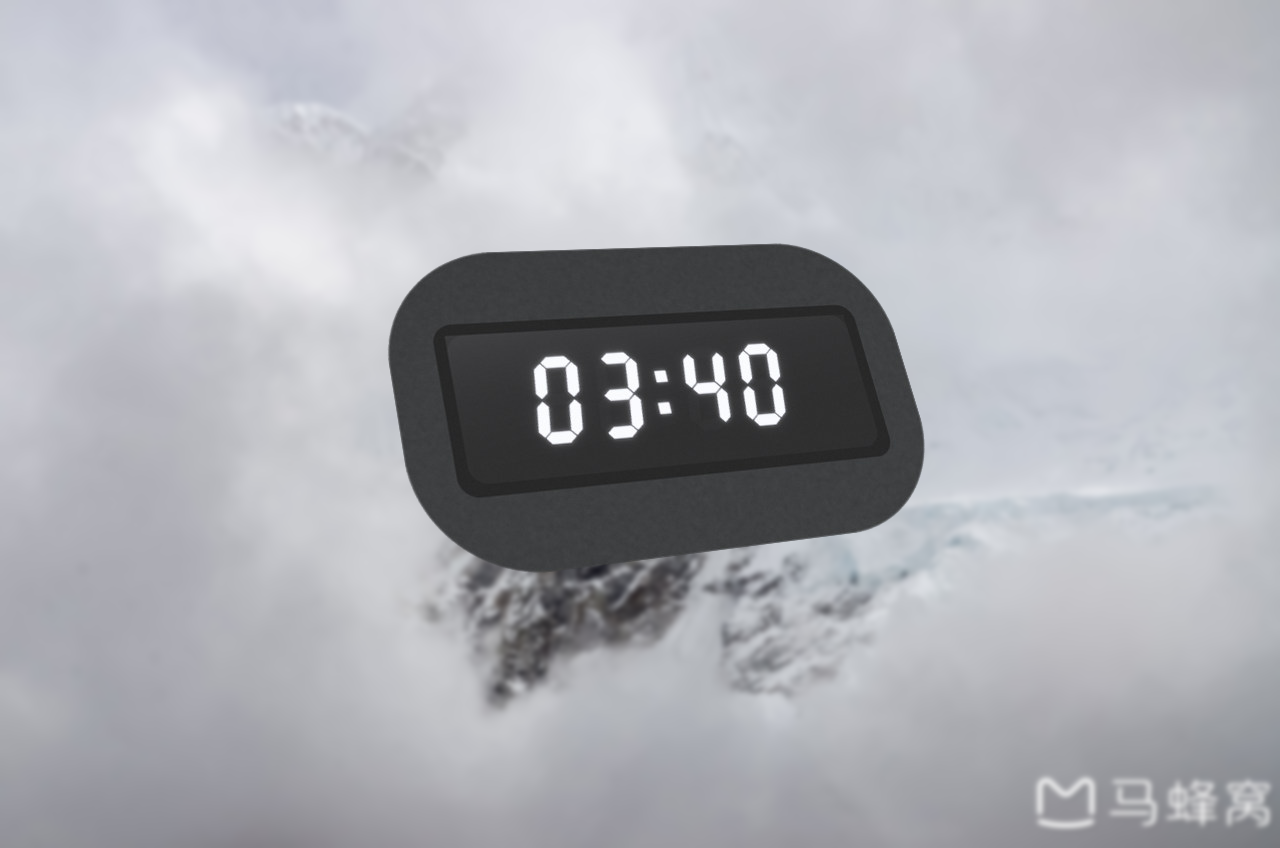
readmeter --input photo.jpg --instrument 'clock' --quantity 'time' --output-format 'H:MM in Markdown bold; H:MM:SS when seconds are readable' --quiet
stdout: **3:40**
